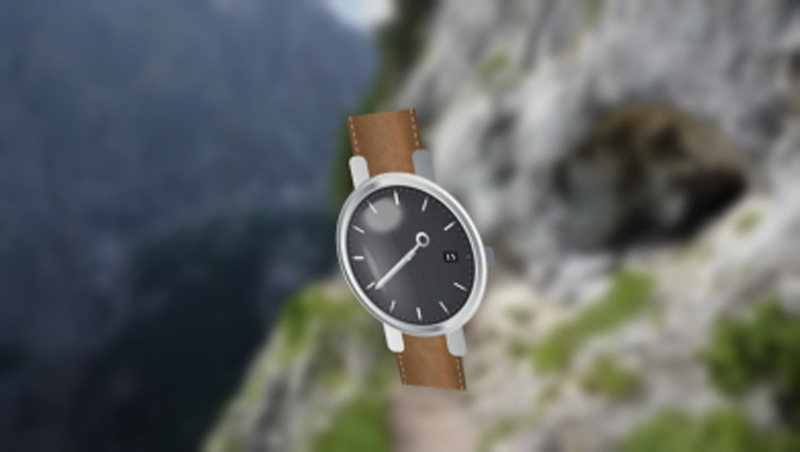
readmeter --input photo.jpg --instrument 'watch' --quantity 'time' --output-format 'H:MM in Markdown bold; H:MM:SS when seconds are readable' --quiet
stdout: **1:39**
